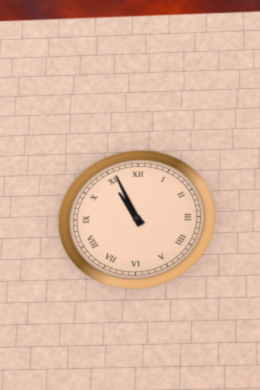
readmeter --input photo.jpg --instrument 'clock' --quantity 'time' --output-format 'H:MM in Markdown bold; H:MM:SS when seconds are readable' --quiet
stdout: **10:56**
